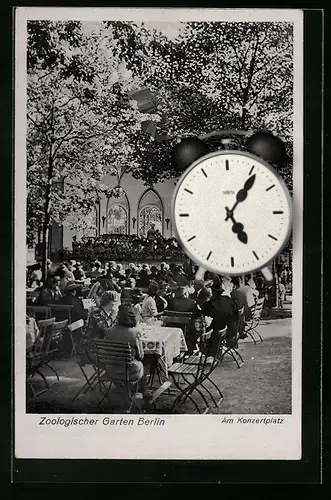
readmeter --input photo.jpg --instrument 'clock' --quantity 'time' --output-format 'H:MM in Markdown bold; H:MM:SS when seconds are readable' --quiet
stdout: **5:06**
